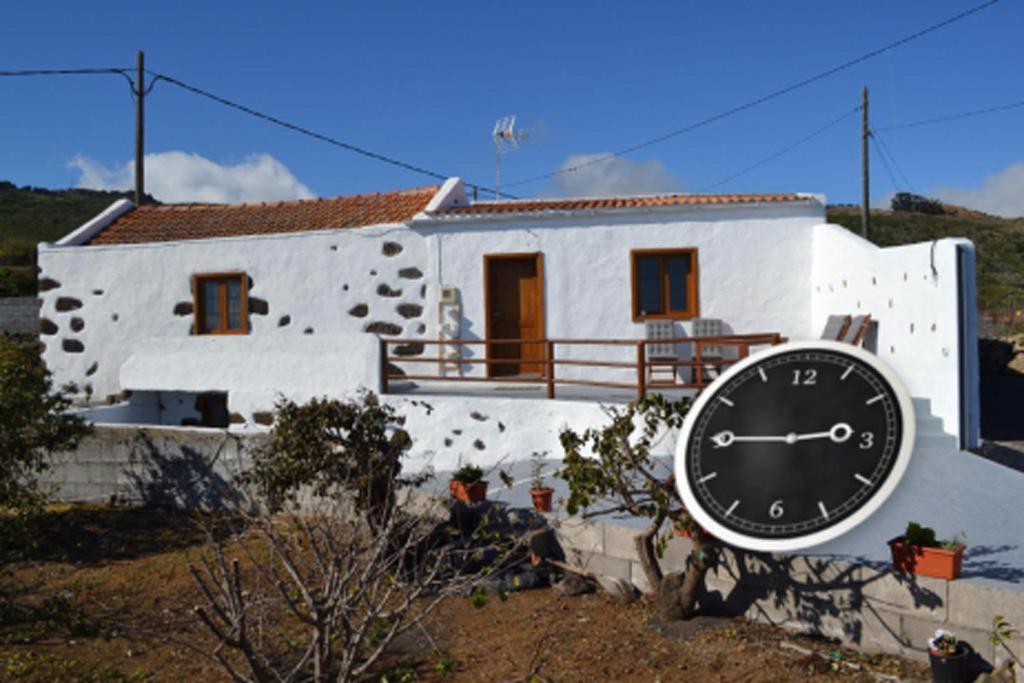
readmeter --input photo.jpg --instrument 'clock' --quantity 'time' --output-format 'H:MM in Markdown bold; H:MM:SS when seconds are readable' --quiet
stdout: **2:45**
